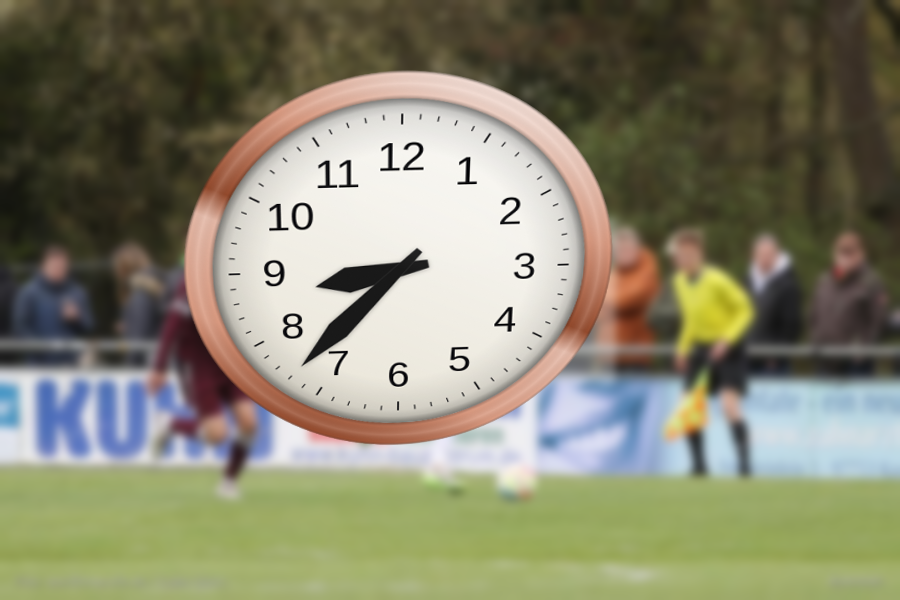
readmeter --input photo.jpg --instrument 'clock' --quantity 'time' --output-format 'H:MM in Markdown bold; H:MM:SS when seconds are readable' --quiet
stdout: **8:37**
